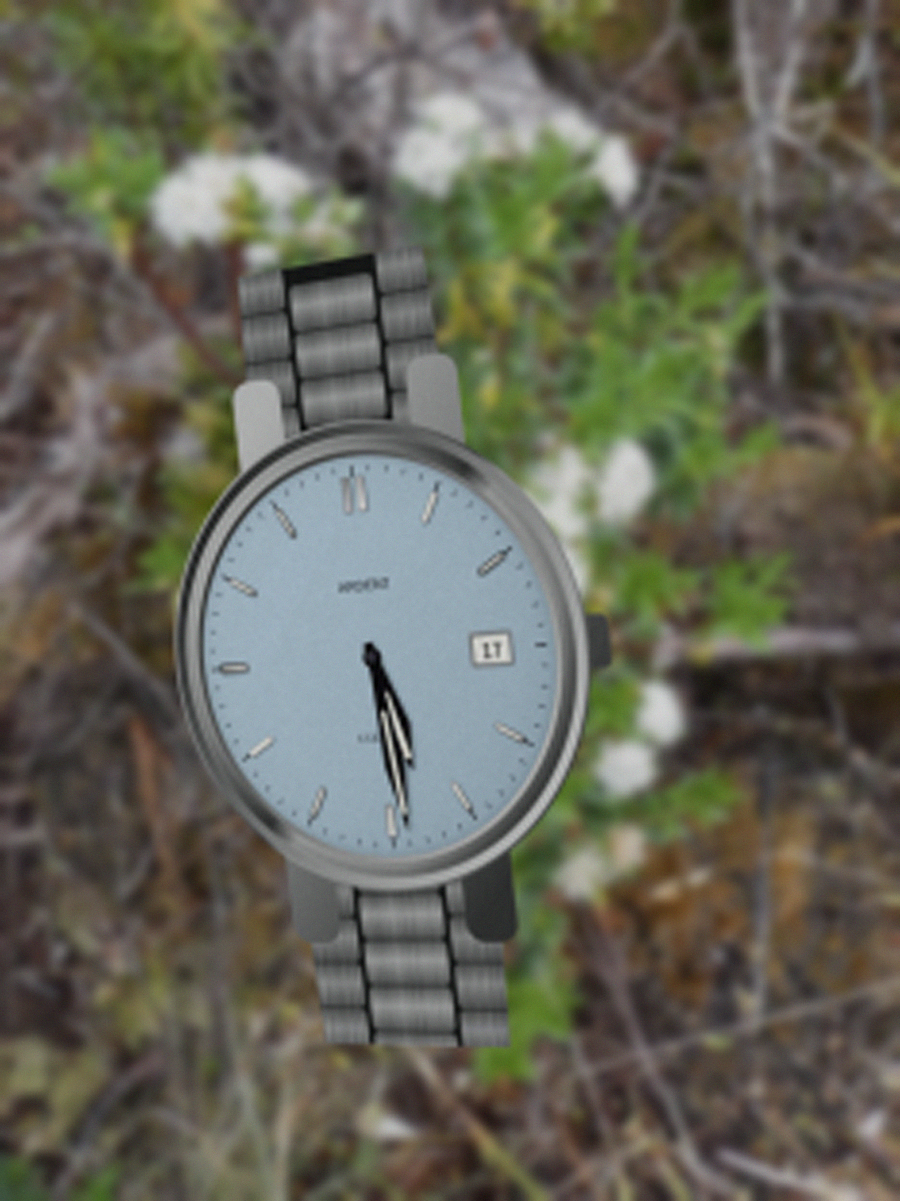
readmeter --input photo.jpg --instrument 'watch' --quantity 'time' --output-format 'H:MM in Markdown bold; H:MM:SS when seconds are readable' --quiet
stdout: **5:29**
